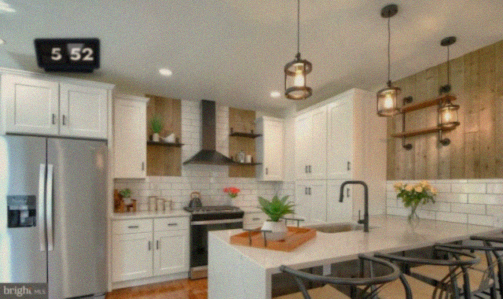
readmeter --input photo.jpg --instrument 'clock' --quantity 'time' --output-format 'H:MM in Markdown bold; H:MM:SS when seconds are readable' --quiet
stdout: **5:52**
